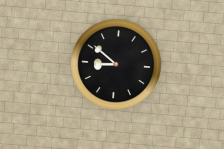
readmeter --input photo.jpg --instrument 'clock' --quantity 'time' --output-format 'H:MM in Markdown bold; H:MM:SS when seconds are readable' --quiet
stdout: **8:51**
